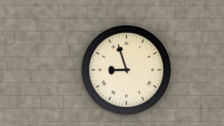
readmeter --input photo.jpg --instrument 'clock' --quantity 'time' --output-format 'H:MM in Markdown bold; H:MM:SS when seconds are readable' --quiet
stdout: **8:57**
